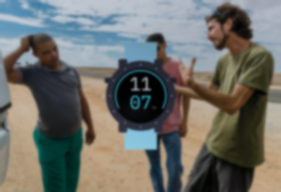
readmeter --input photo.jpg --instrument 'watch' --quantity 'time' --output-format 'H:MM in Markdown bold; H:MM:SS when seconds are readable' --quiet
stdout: **11:07**
